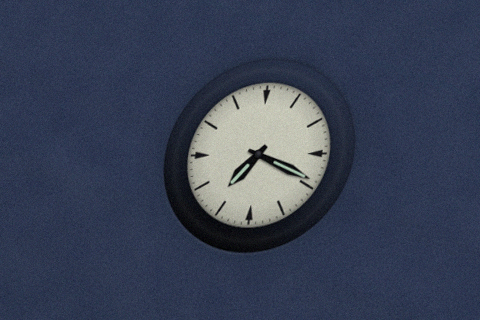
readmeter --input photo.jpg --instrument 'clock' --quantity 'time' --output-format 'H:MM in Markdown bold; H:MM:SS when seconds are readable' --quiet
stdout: **7:19**
